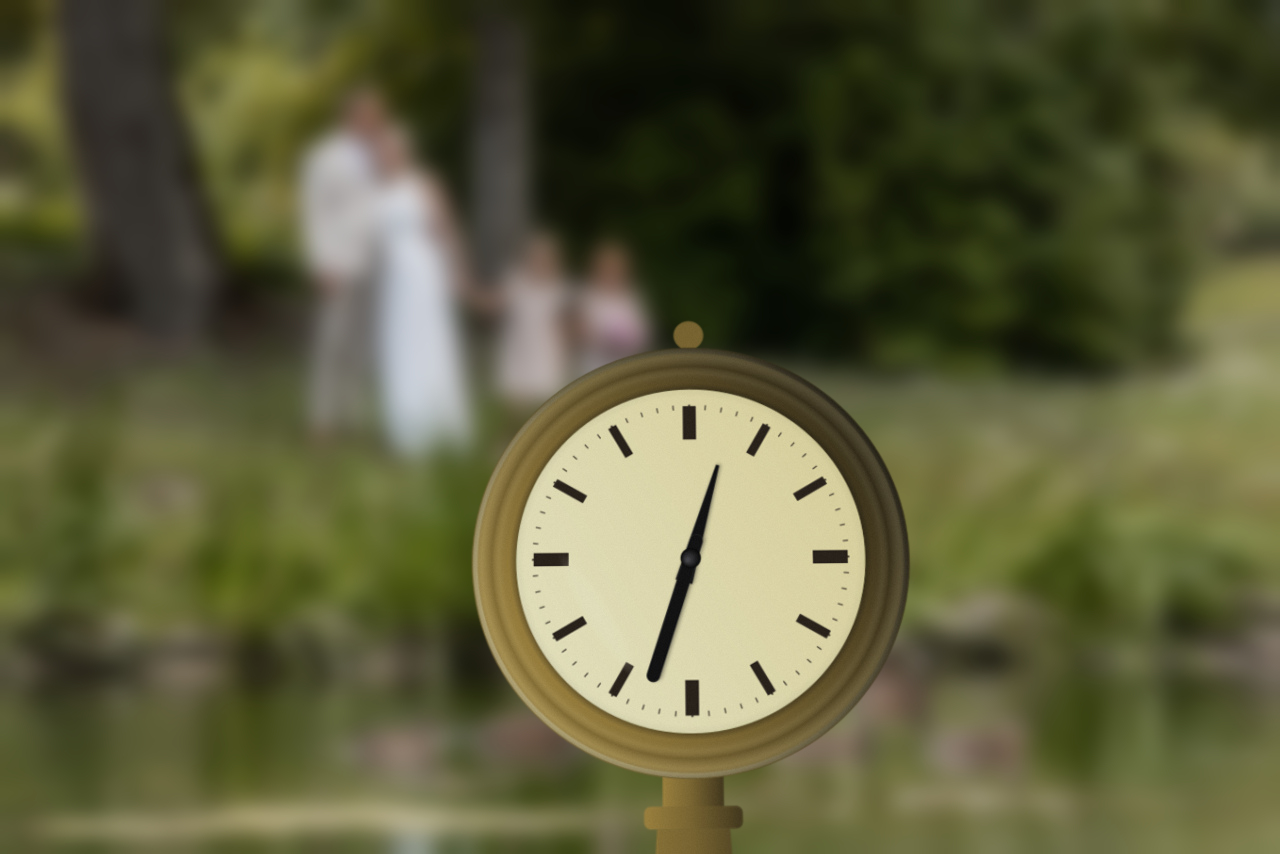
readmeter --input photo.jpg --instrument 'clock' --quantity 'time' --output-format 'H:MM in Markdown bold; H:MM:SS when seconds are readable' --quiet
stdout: **12:33**
